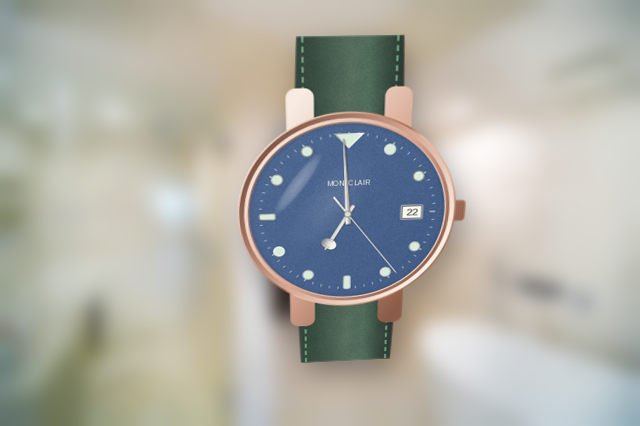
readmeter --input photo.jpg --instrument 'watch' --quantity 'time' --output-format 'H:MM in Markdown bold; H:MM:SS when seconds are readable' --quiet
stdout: **6:59:24**
